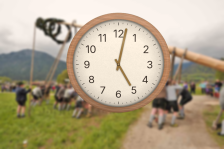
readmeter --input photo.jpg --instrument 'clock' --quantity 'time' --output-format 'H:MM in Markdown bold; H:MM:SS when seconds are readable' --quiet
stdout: **5:02**
